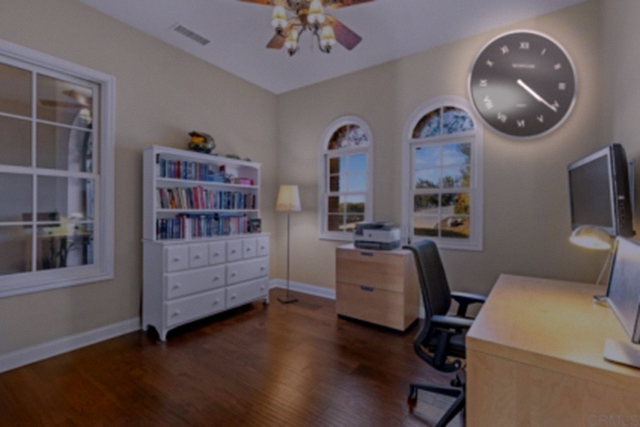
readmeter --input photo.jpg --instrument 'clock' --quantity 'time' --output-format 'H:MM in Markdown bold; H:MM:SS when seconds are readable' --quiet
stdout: **4:21**
